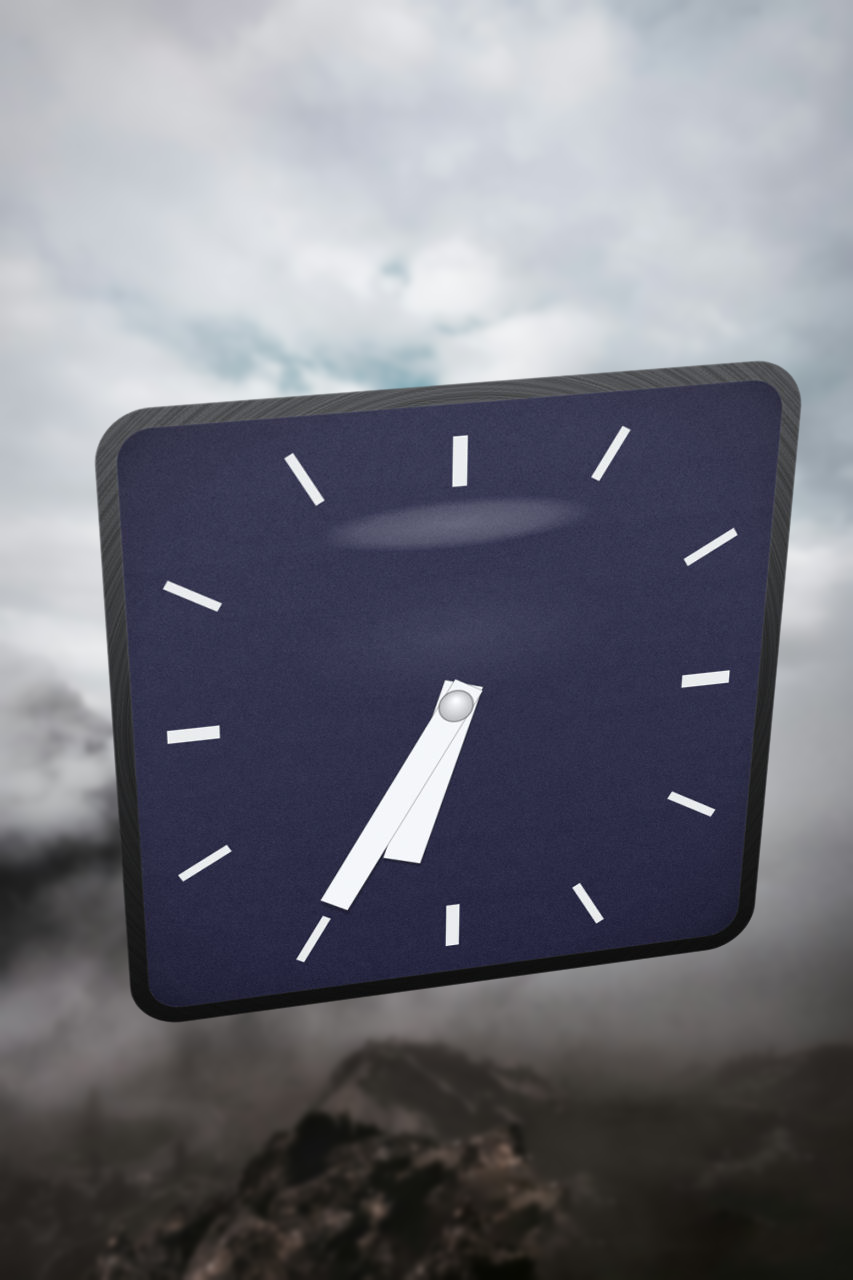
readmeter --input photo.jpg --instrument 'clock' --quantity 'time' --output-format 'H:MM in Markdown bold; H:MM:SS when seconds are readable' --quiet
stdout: **6:35**
